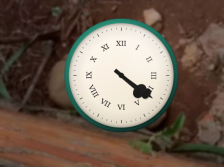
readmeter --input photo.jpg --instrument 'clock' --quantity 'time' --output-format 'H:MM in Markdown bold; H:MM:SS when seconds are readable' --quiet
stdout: **4:21**
